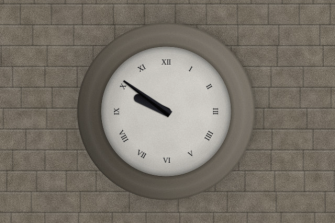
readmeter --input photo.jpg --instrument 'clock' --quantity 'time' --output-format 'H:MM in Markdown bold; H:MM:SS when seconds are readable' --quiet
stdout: **9:51**
